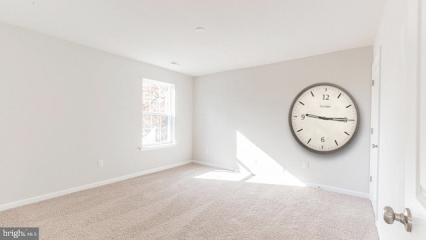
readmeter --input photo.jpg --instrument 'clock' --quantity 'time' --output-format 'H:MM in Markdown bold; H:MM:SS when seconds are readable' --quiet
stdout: **9:15**
